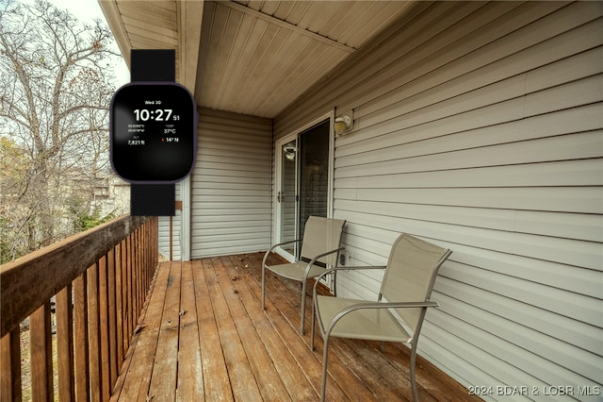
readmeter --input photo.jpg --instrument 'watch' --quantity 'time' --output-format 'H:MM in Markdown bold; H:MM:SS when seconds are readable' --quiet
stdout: **10:27**
